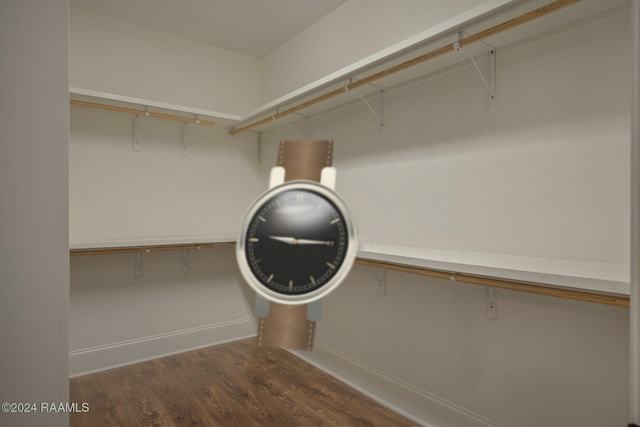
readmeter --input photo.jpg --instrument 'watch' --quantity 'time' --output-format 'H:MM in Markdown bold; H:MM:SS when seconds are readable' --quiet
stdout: **9:15**
